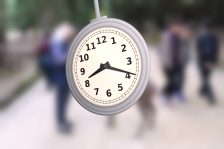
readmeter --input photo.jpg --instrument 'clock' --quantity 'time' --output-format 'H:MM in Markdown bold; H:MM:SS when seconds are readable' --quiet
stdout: **8:19**
